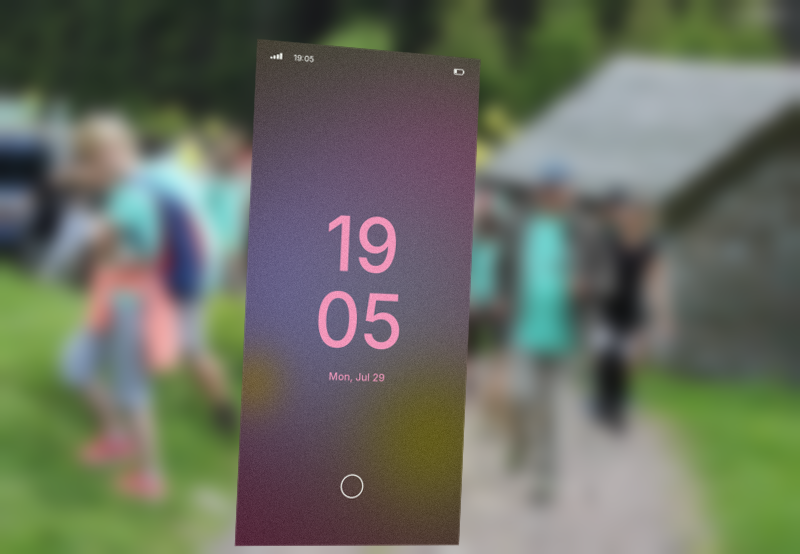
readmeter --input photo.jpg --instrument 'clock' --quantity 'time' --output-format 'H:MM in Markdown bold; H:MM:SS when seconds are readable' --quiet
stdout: **19:05**
